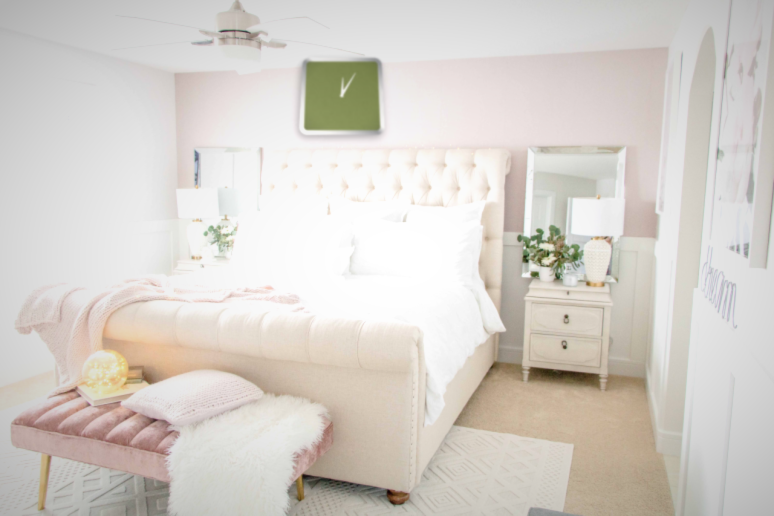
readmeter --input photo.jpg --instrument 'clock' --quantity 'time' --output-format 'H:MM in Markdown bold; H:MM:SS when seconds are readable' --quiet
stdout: **12:05**
